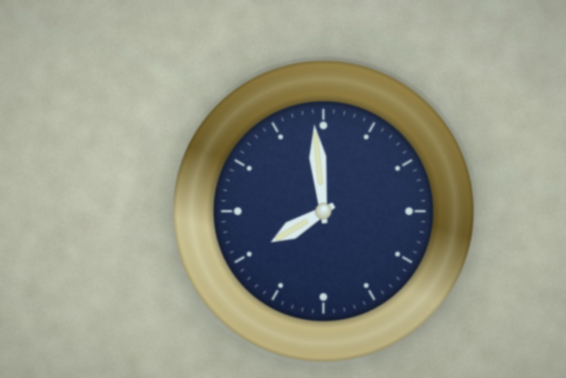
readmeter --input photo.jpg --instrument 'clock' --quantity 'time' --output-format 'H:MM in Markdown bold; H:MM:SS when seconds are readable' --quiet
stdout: **7:59**
